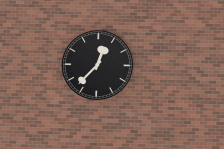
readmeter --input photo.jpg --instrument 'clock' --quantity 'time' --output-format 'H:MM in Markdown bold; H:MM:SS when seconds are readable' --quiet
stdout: **12:37**
